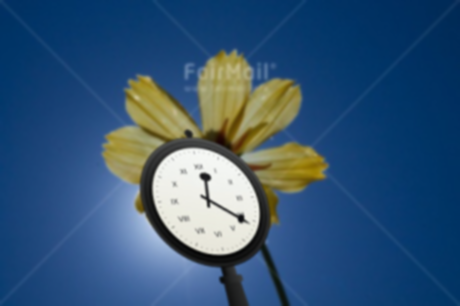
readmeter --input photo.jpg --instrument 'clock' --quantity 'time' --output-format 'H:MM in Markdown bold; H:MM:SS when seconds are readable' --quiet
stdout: **12:21**
